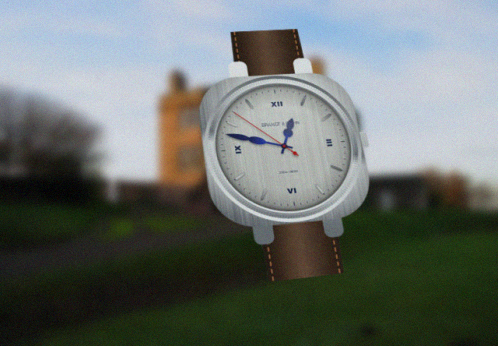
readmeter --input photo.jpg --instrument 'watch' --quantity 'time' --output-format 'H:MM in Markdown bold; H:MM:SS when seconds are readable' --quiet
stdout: **12:47:52**
